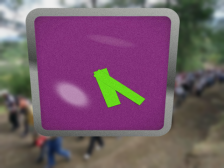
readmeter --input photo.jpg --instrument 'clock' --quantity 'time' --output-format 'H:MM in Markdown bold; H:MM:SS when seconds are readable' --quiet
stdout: **5:21**
